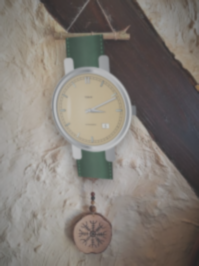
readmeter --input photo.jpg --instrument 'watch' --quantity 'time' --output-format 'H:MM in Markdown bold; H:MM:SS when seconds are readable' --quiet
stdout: **3:11**
